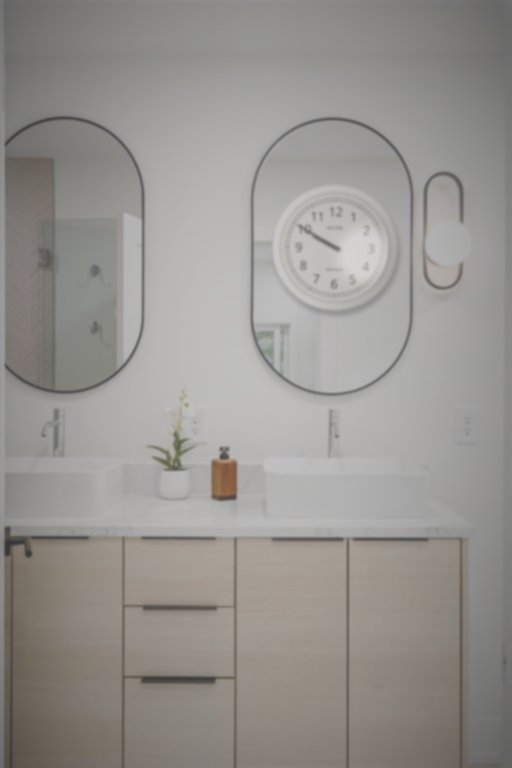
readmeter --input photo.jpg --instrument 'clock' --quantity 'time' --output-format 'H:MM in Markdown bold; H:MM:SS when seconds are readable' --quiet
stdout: **9:50**
